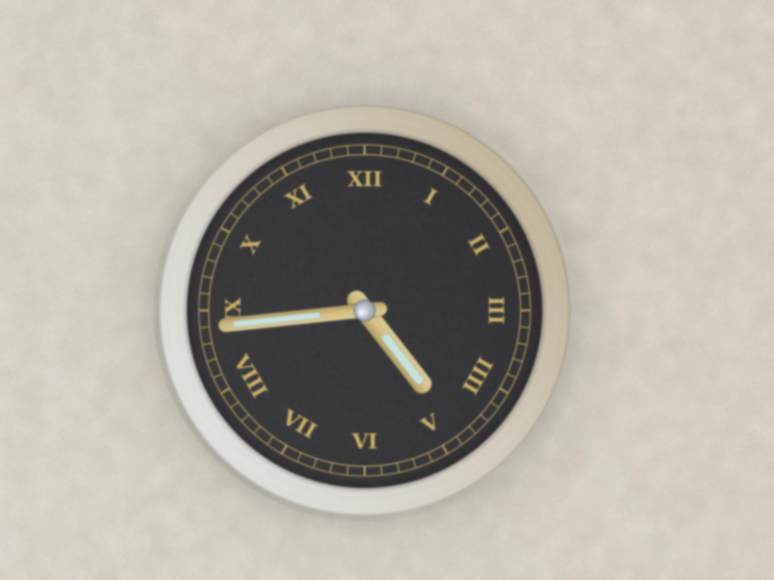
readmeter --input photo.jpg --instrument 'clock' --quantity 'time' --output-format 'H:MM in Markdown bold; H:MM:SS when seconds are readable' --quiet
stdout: **4:44**
